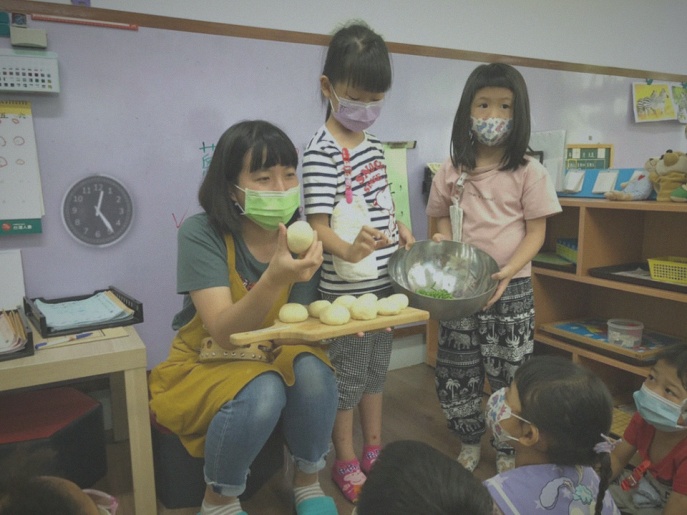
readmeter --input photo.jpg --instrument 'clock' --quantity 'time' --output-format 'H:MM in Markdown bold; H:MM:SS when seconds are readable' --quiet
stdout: **12:24**
